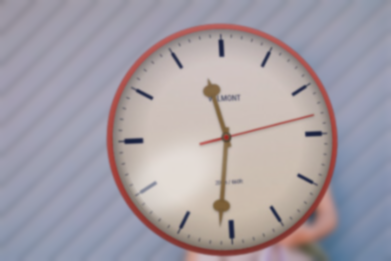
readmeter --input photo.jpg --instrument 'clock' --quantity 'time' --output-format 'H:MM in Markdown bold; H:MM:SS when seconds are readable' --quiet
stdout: **11:31:13**
